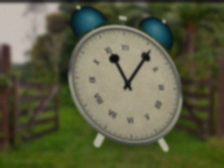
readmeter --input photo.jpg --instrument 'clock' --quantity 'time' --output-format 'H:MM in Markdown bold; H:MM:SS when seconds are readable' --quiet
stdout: **11:06**
